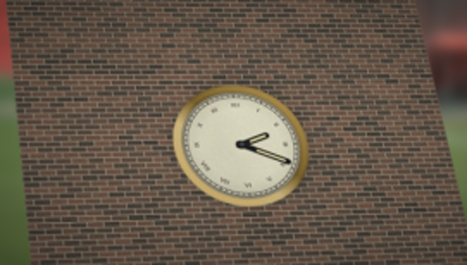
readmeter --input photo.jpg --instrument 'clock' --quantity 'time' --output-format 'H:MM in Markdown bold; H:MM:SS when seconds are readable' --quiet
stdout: **2:19**
